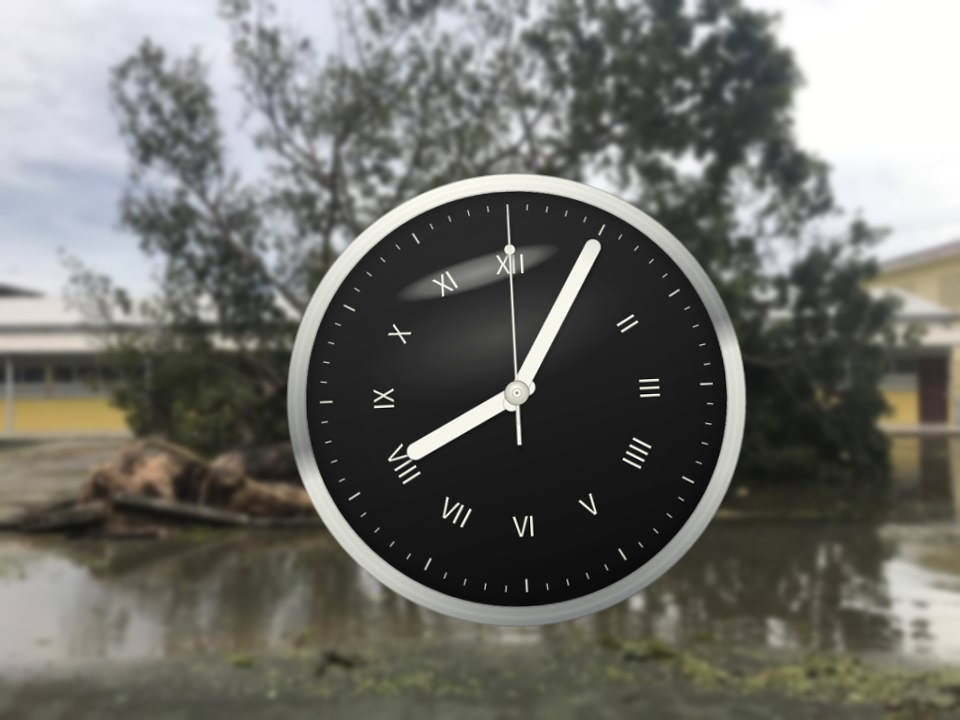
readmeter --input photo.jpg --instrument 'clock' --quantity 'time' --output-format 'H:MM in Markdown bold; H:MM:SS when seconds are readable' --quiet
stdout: **8:05:00**
